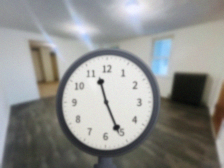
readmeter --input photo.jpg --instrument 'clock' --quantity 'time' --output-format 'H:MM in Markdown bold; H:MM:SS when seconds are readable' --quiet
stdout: **11:26**
